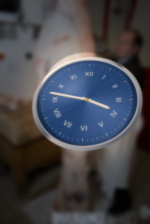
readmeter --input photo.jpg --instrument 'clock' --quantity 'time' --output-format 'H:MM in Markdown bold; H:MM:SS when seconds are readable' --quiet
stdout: **3:47**
